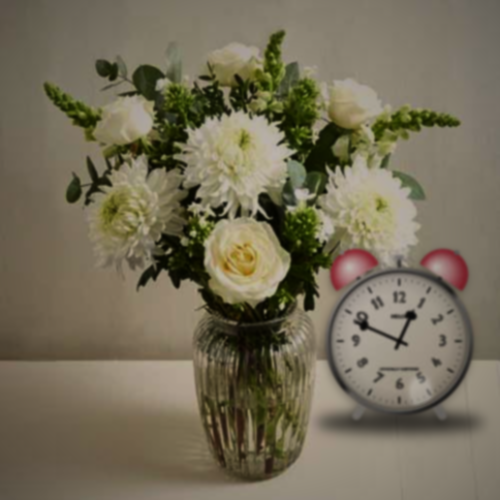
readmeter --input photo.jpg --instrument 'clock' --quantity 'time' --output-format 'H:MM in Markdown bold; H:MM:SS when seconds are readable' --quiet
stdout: **12:49**
